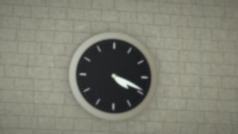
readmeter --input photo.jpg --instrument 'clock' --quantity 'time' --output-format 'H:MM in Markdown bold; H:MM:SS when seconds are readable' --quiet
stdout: **4:19**
